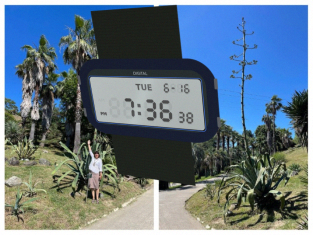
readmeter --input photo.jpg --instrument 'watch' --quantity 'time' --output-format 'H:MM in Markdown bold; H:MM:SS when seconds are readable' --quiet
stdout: **7:36:38**
